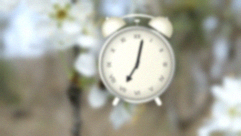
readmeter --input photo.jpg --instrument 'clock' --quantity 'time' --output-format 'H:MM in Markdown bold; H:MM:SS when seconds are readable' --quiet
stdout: **7:02**
